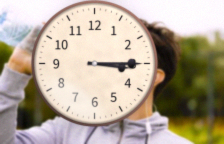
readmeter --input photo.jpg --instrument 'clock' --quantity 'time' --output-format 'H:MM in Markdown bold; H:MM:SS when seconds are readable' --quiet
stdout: **3:15**
